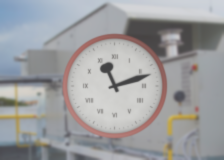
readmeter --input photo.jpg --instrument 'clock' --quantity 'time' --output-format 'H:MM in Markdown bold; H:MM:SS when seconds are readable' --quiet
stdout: **11:12**
